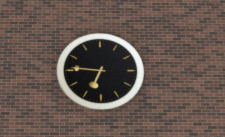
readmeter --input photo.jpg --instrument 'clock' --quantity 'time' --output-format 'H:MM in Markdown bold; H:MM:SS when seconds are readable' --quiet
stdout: **6:46**
